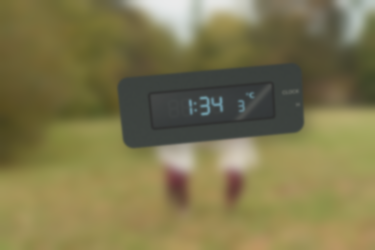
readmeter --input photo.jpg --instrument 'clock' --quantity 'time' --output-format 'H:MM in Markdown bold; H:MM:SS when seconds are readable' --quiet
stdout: **1:34**
